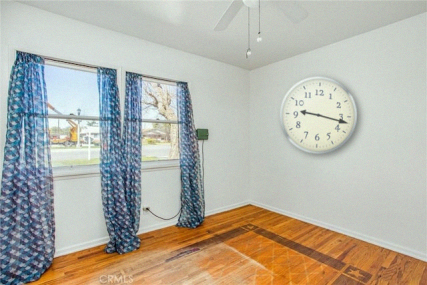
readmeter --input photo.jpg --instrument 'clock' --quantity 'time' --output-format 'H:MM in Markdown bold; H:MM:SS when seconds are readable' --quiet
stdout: **9:17**
